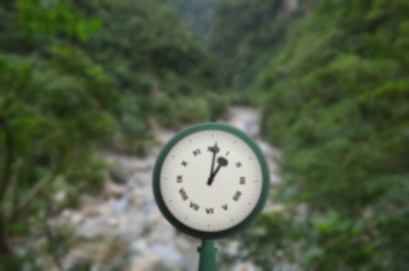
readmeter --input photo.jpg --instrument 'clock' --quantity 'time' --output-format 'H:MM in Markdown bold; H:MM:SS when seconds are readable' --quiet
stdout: **1:01**
